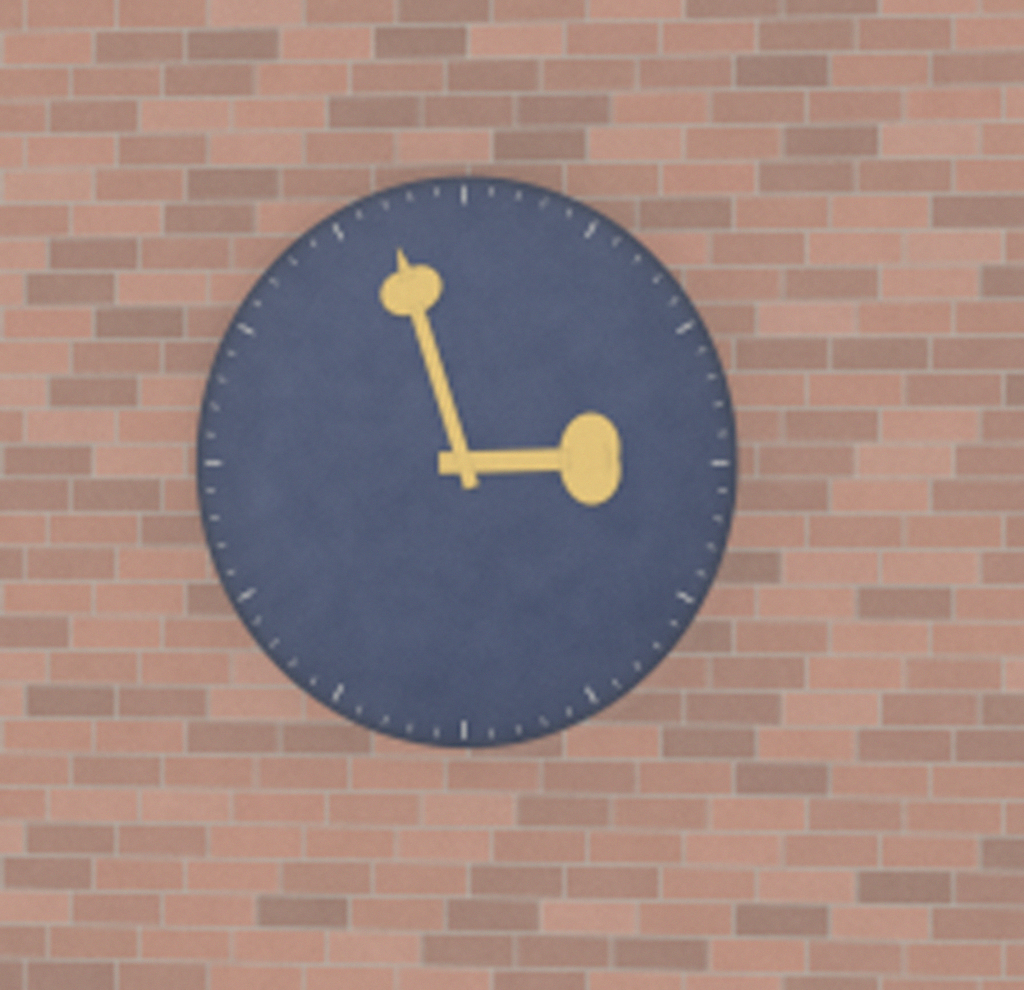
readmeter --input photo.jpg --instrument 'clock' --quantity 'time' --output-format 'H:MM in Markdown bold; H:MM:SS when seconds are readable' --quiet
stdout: **2:57**
